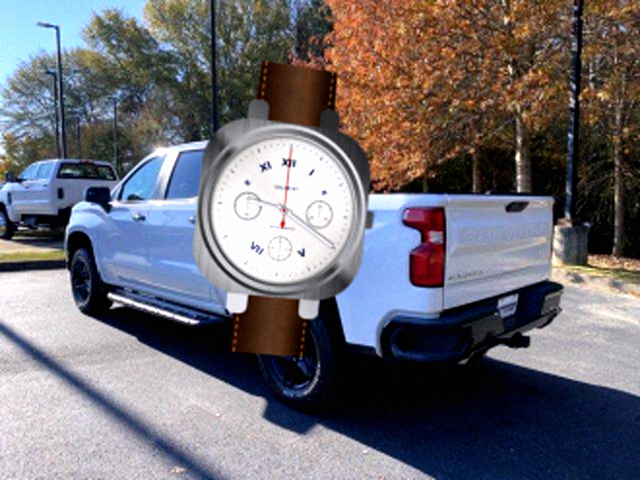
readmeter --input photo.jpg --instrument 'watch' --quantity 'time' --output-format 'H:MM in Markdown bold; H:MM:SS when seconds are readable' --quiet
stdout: **9:20**
